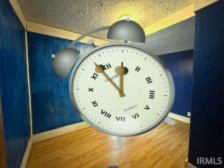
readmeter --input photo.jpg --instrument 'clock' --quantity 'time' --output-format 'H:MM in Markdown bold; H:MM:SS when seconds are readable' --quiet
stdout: **12:58**
